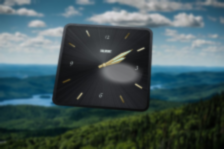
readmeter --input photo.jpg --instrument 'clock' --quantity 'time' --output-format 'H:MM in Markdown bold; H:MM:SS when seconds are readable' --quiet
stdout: **2:09**
